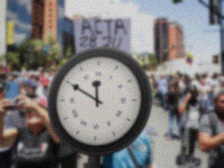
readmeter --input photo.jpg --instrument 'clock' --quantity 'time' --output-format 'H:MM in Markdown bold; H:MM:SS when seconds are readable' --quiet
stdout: **11:50**
